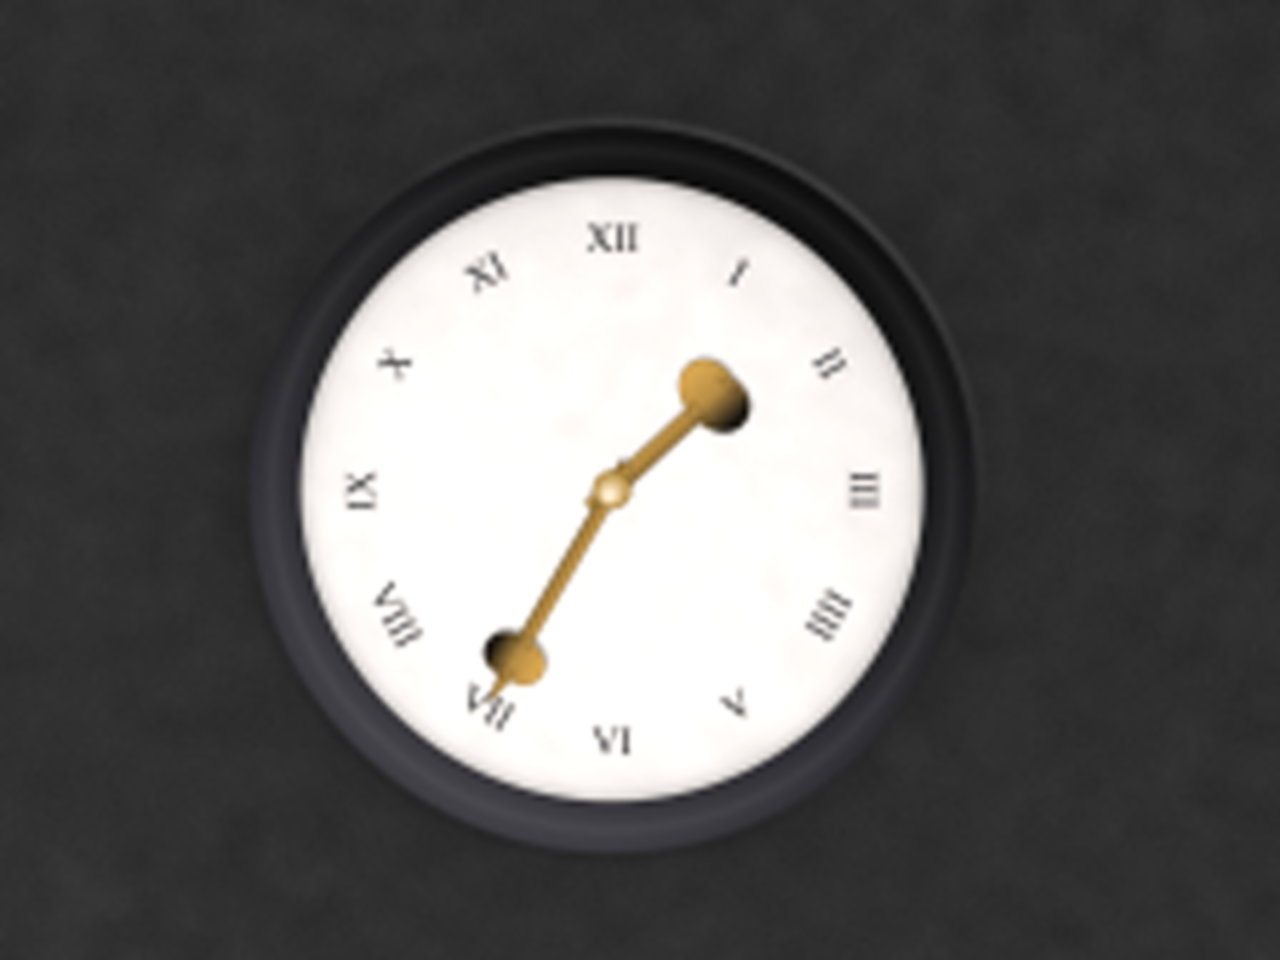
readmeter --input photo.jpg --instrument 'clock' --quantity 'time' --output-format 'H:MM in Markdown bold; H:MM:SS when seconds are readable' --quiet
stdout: **1:35**
